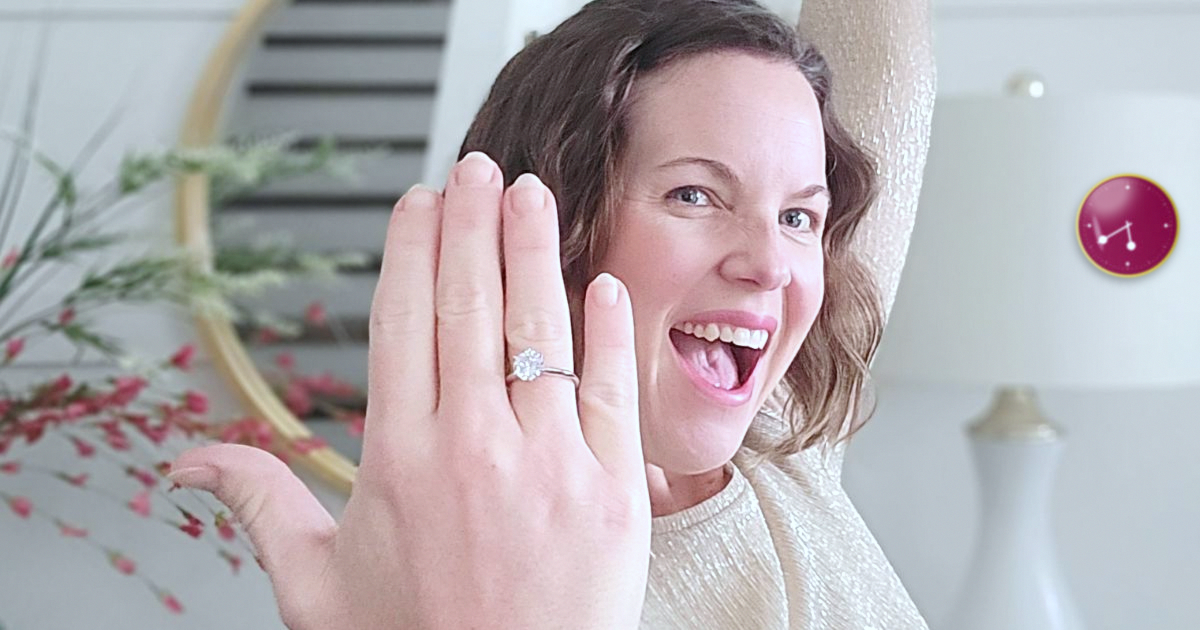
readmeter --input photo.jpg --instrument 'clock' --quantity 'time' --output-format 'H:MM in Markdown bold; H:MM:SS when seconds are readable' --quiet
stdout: **5:40**
